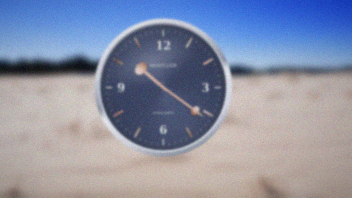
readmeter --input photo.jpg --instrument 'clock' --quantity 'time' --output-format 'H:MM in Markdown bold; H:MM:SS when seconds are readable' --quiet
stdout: **10:21**
